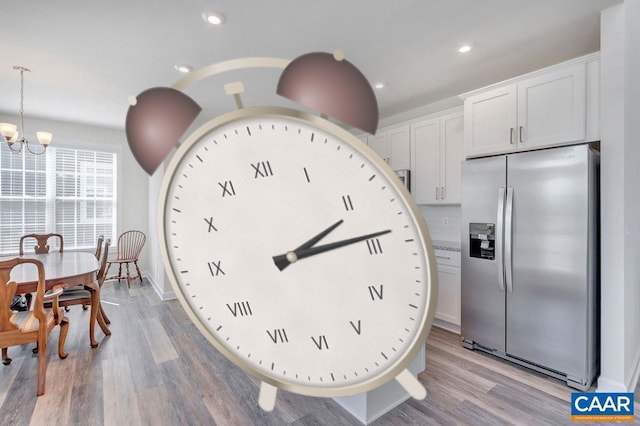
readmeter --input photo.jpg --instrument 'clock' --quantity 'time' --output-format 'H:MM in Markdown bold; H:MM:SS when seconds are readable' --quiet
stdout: **2:14**
